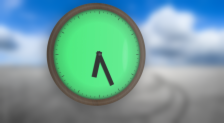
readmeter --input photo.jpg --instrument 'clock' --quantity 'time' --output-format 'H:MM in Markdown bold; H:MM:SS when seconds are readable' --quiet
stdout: **6:26**
